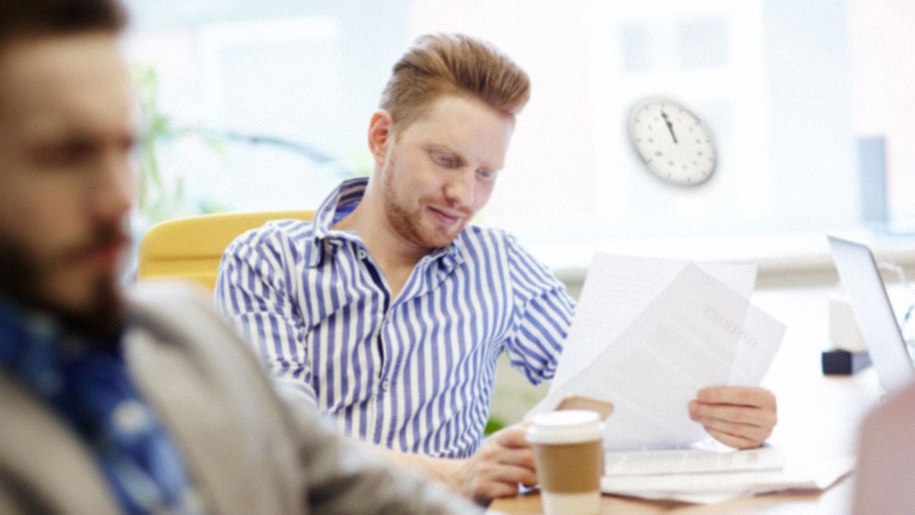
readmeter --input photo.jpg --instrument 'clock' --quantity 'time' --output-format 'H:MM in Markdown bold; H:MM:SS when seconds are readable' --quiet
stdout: **11:59**
